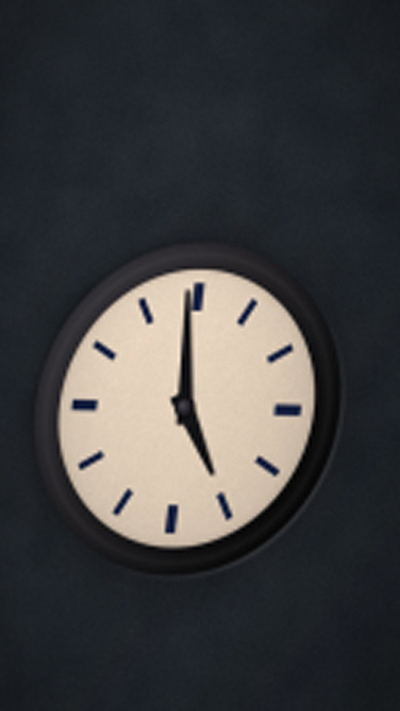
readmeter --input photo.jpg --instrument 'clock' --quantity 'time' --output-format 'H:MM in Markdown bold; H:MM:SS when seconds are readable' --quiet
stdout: **4:59**
